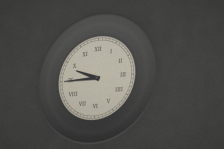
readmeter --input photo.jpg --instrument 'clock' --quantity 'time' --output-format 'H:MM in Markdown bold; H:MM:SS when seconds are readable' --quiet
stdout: **9:45**
